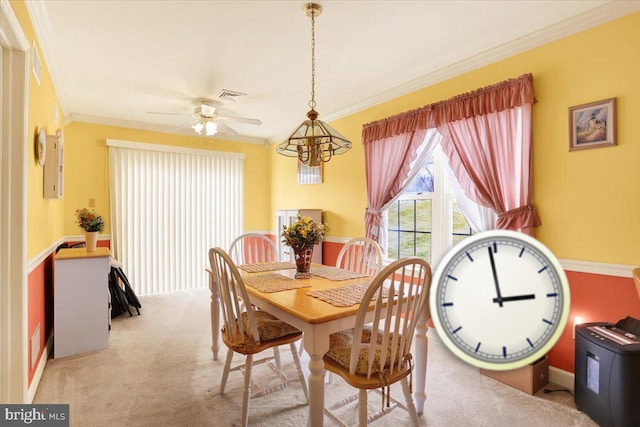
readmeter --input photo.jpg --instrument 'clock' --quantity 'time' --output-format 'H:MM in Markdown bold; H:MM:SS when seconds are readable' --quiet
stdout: **2:59**
